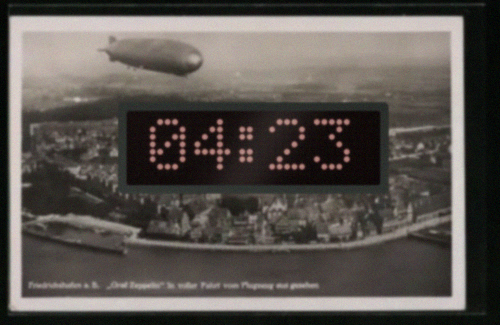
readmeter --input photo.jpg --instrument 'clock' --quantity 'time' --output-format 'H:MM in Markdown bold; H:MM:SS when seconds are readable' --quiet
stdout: **4:23**
